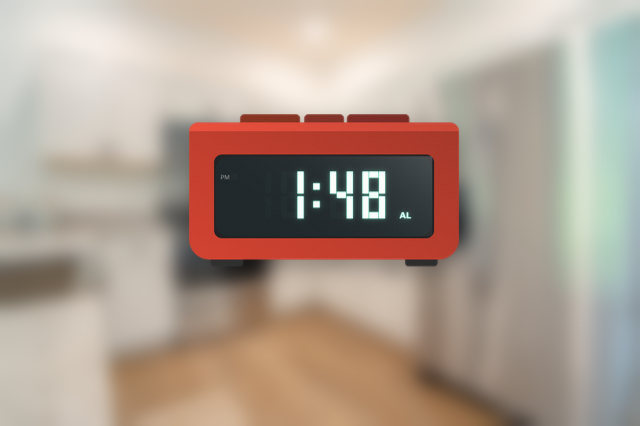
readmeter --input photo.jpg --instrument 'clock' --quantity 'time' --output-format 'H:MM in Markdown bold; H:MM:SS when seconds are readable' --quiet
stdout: **1:48**
